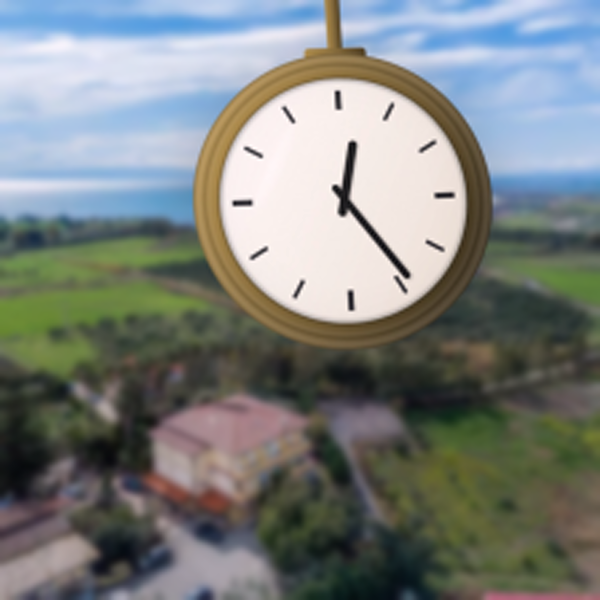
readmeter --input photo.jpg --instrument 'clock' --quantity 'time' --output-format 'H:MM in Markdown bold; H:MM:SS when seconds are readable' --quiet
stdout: **12:24**
